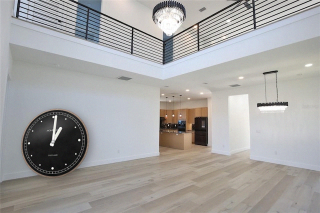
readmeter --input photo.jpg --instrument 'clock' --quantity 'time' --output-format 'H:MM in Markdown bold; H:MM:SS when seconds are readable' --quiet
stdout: **1:01**
